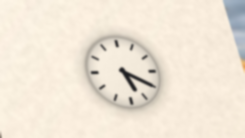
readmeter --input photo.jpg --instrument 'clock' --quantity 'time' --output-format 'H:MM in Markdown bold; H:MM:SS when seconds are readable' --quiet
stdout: **5:20**
